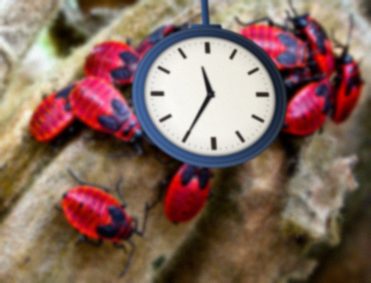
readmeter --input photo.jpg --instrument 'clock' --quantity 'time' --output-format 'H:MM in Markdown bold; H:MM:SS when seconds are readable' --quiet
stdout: **11:35**
